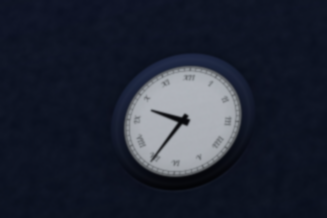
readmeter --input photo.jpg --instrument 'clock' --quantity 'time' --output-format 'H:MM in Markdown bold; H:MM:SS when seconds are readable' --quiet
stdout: **9:35**
